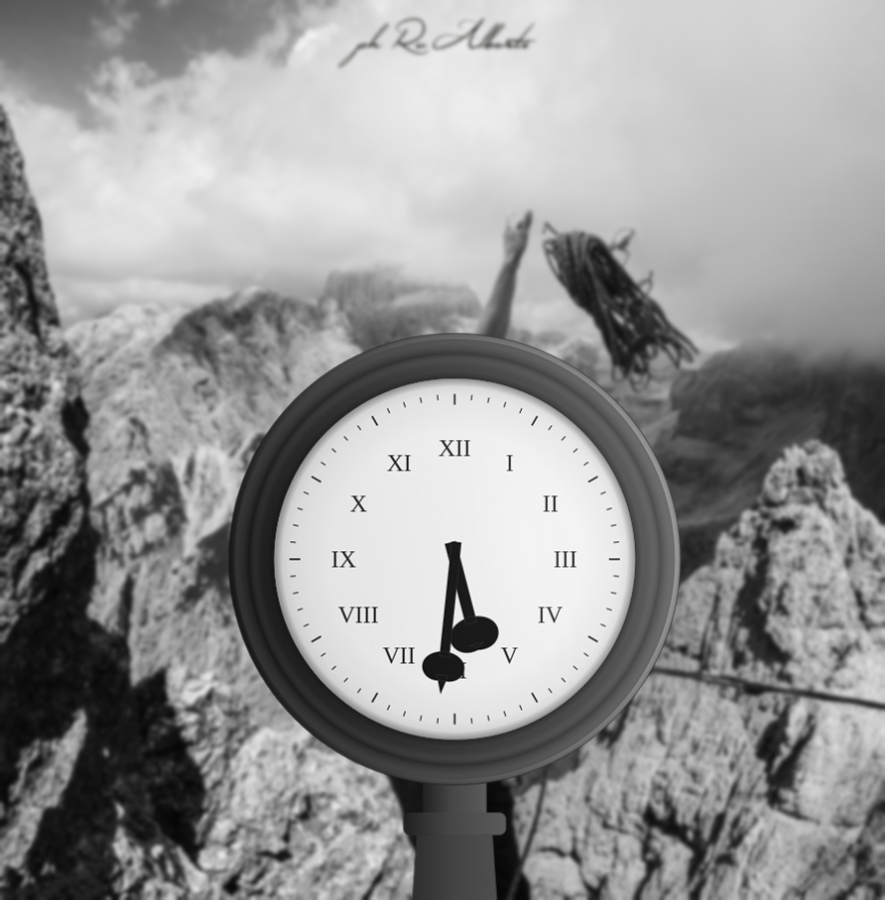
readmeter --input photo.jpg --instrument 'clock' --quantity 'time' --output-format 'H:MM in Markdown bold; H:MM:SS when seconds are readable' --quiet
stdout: **5:31**
